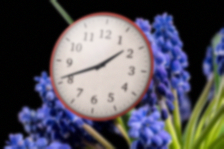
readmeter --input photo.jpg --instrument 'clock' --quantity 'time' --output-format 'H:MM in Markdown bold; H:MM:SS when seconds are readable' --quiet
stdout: **1:41**
